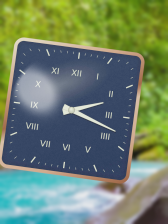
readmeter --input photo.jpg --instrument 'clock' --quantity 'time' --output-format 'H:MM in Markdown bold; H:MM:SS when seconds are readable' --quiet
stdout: **2:18**
